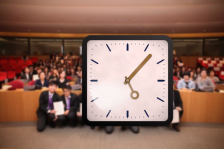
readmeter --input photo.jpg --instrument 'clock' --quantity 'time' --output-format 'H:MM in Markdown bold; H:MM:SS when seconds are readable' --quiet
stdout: **5:07**
